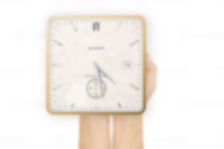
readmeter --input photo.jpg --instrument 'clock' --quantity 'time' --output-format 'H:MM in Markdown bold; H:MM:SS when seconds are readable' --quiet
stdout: **4:28**
